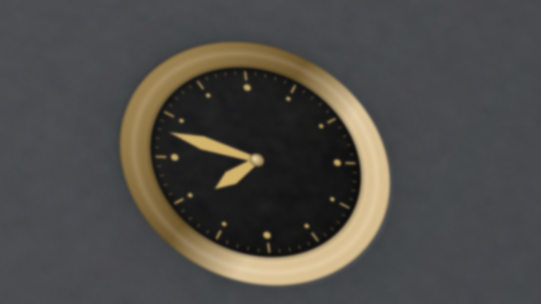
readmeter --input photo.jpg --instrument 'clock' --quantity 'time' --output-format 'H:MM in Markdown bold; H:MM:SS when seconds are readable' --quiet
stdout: **7:48**
